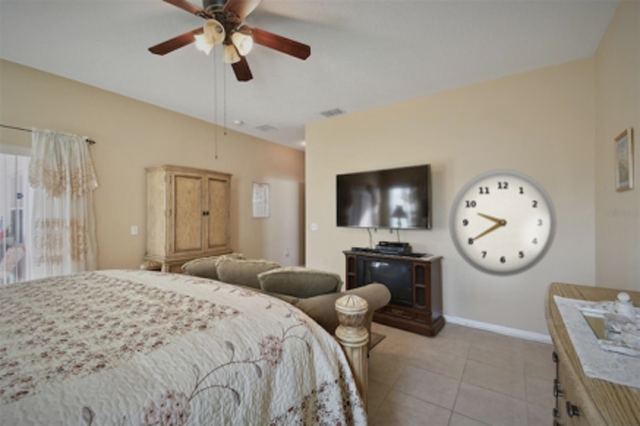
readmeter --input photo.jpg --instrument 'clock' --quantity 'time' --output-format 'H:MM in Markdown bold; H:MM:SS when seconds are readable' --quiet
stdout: **9:40**
